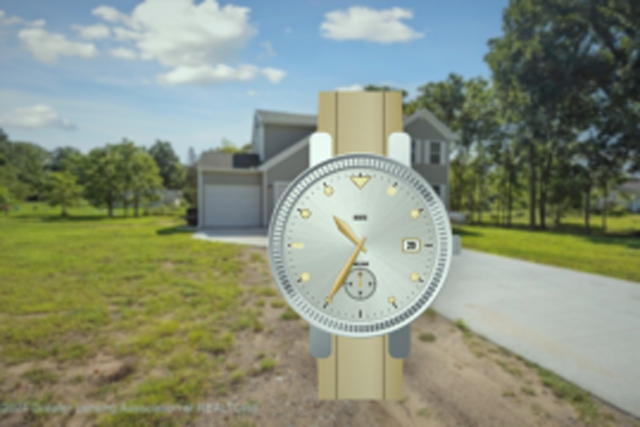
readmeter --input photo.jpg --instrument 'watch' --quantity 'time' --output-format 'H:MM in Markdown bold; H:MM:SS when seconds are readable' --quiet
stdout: **10:35**
